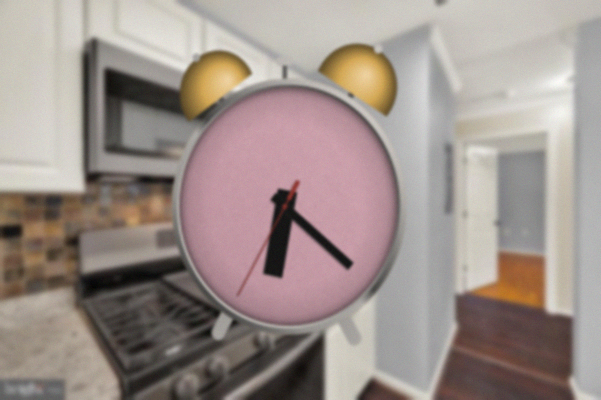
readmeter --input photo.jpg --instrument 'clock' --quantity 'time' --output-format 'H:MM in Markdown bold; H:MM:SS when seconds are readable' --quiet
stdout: **6:21:35**
